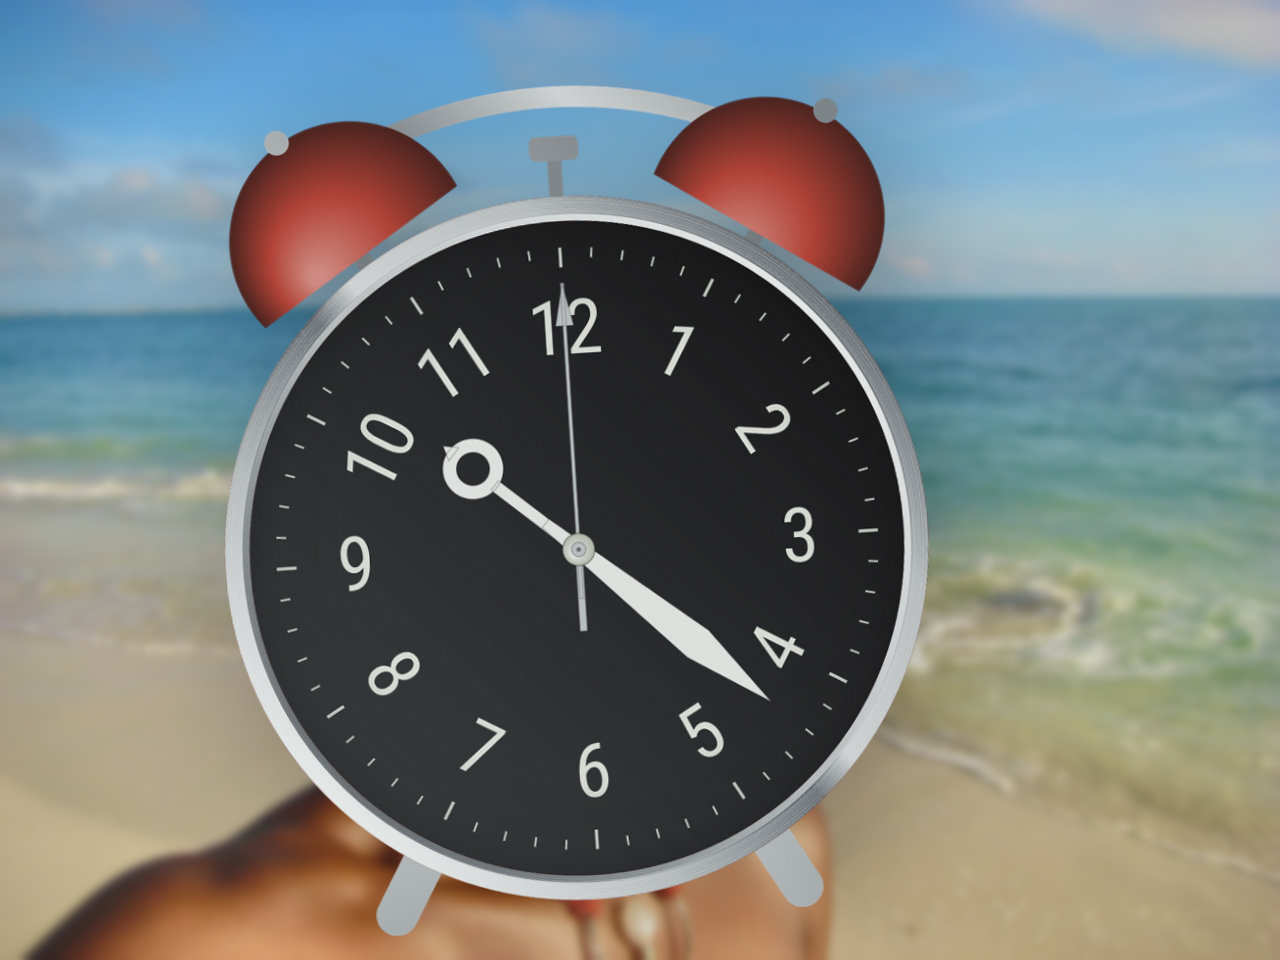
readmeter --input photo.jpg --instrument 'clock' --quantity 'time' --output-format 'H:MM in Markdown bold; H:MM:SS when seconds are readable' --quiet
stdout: **10:22:00**
